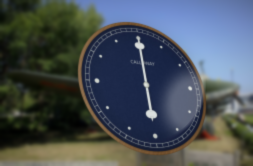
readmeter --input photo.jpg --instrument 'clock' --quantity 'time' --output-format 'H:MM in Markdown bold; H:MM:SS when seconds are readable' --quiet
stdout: **6:00**
